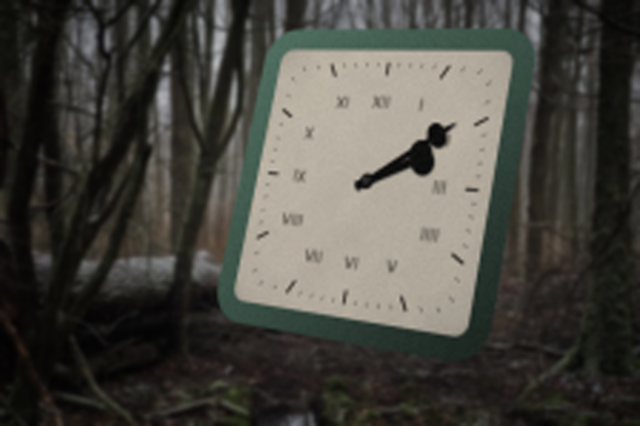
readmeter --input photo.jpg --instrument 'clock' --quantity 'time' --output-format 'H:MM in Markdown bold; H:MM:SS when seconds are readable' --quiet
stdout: **2:09**
